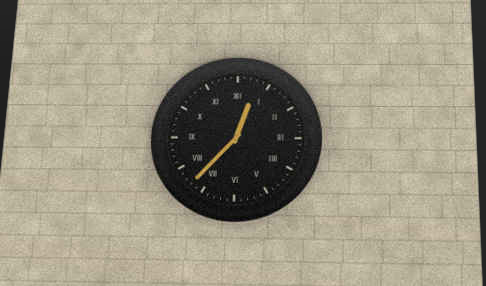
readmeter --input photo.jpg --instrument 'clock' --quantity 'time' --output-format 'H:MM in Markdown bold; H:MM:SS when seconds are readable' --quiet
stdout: **12:37**
